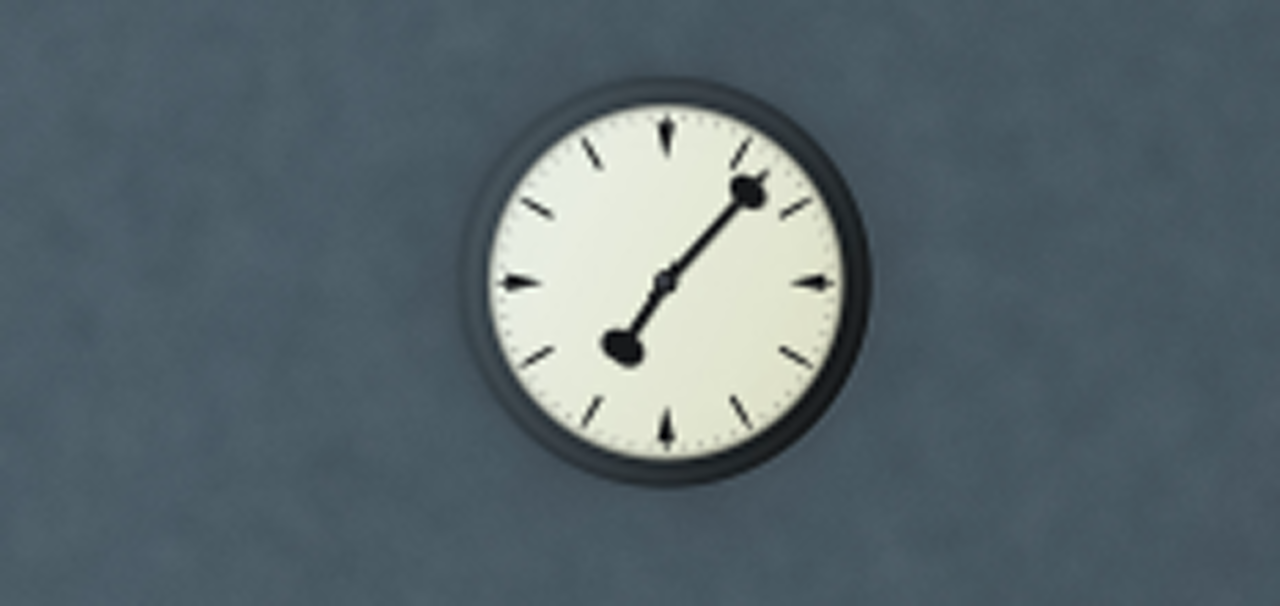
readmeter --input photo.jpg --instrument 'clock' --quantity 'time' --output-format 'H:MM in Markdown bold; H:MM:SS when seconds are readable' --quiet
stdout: **7:07**
